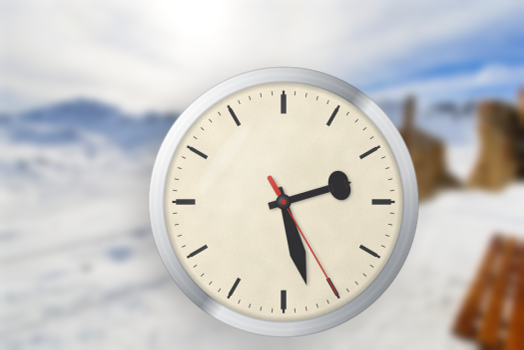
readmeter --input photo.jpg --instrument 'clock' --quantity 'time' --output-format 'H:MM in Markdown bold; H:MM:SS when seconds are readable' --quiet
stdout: **2:27:25**
